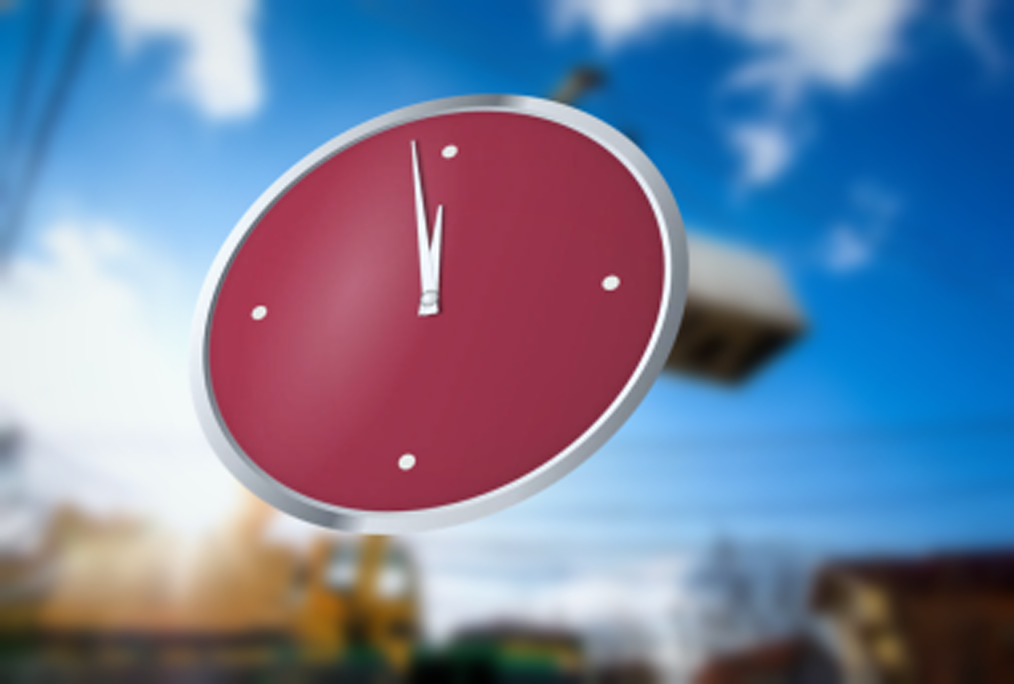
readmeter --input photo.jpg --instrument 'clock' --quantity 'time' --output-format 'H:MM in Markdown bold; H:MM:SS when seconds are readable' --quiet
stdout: **11:58**
